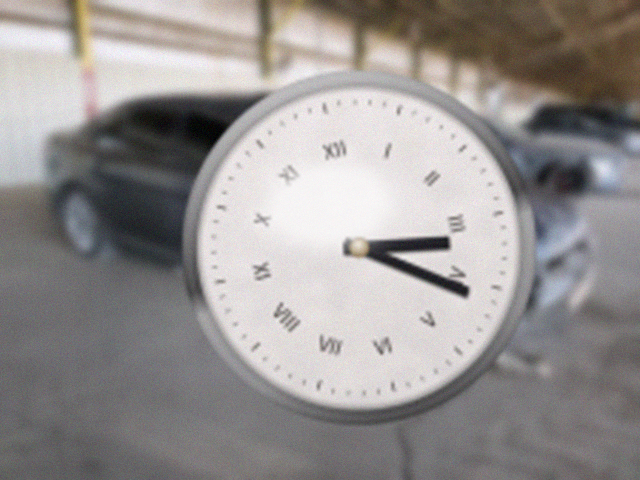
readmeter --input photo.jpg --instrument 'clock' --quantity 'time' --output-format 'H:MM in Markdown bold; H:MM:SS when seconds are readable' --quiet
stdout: **3:21**
